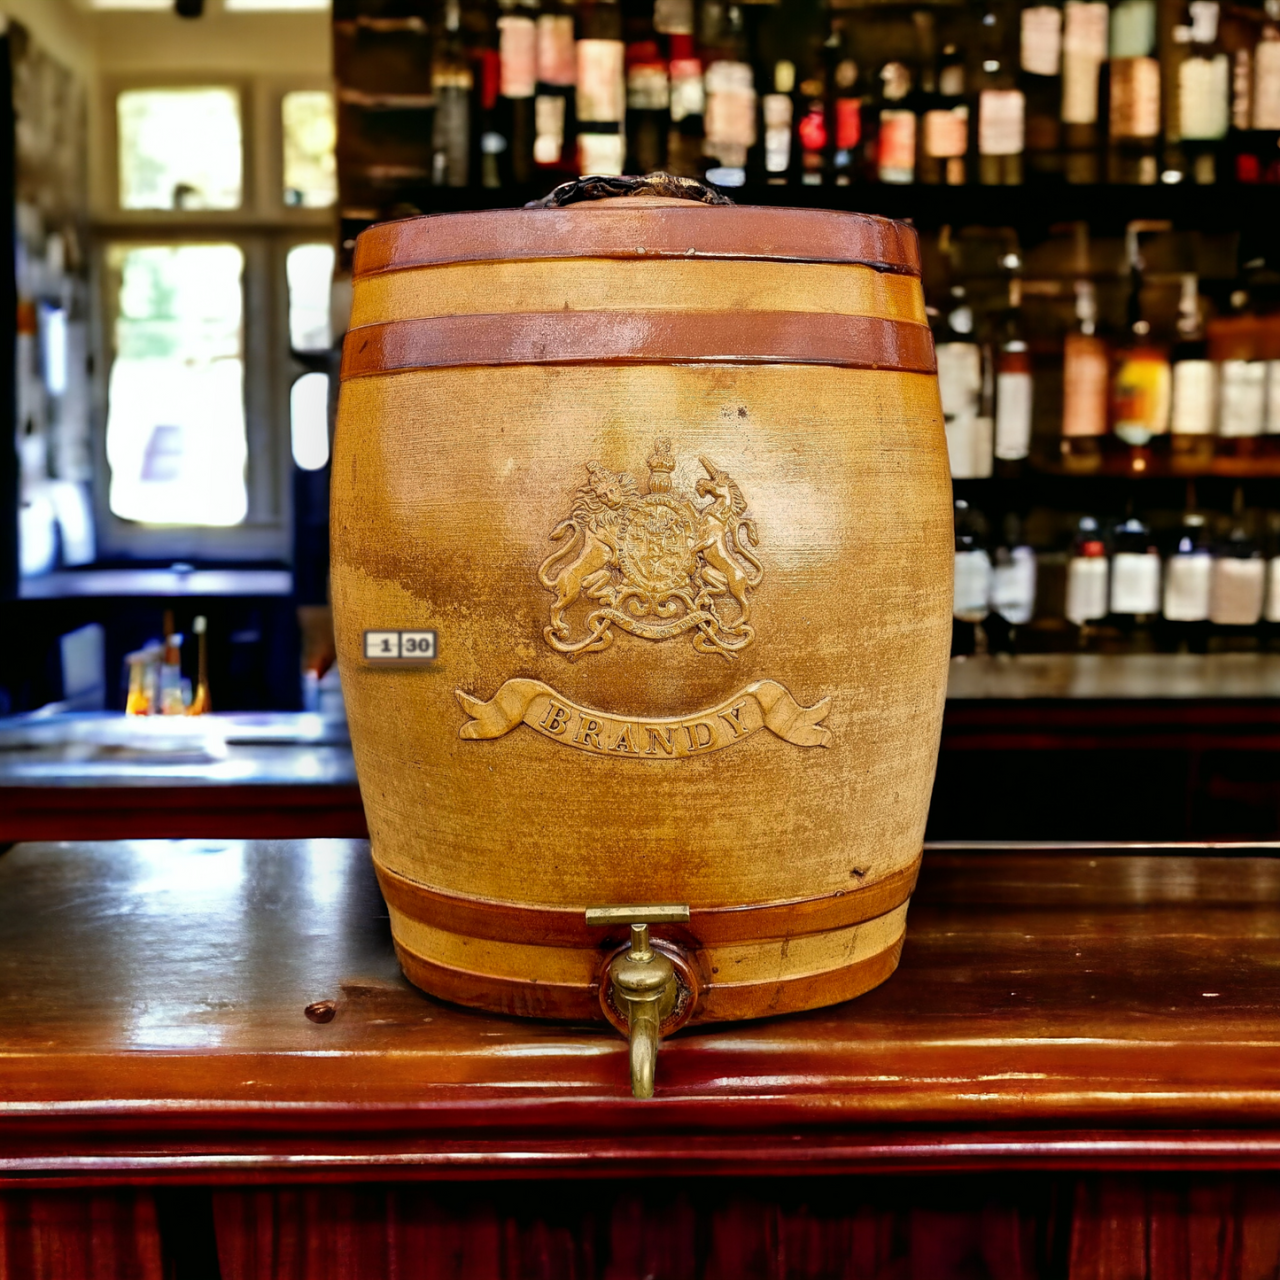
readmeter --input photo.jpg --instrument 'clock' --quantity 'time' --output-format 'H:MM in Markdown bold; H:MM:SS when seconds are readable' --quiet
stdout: **1:30**
